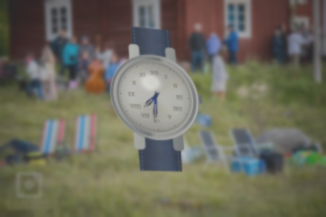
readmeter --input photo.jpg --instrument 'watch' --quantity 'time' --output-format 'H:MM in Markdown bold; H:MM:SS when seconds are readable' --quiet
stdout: **7:31**
